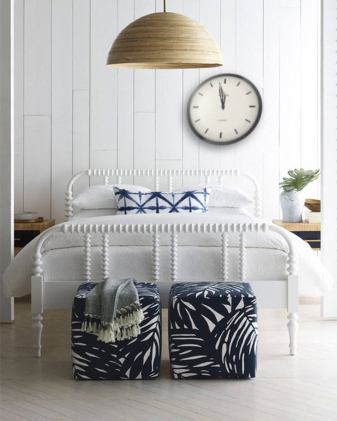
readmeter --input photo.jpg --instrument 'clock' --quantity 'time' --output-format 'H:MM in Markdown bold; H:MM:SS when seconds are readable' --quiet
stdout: **11:58**
